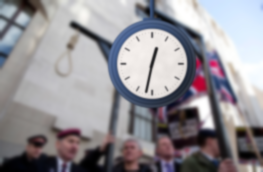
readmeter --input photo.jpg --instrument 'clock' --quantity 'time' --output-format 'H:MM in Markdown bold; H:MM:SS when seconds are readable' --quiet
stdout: **12:32**
